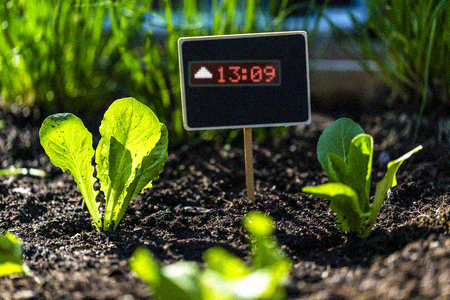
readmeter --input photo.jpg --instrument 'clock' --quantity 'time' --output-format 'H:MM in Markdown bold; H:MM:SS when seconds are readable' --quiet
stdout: **13:09**
